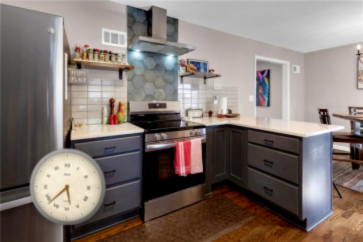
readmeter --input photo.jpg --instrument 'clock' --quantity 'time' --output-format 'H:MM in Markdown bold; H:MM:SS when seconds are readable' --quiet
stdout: **5:38**
